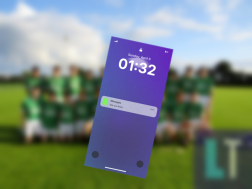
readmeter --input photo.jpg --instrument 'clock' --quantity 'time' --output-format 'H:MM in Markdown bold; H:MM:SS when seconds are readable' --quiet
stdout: **1:32**
